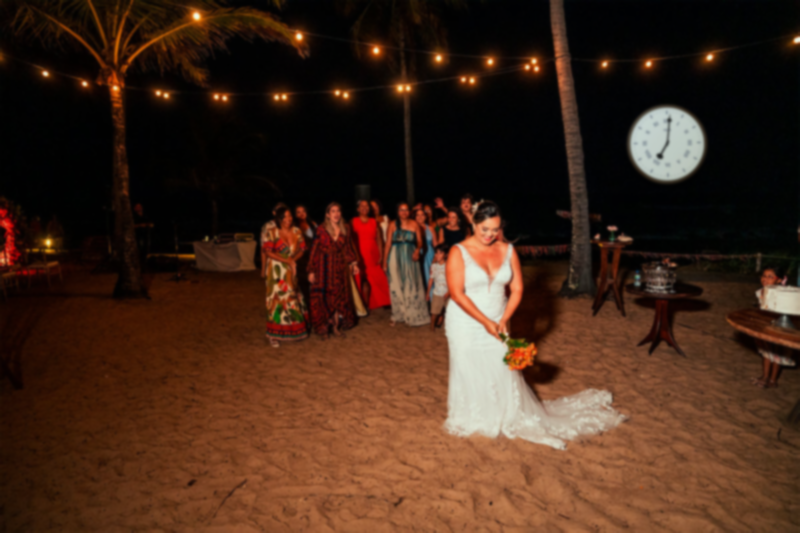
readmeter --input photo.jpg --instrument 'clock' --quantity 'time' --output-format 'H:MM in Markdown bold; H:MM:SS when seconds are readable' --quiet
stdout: **7:01**
